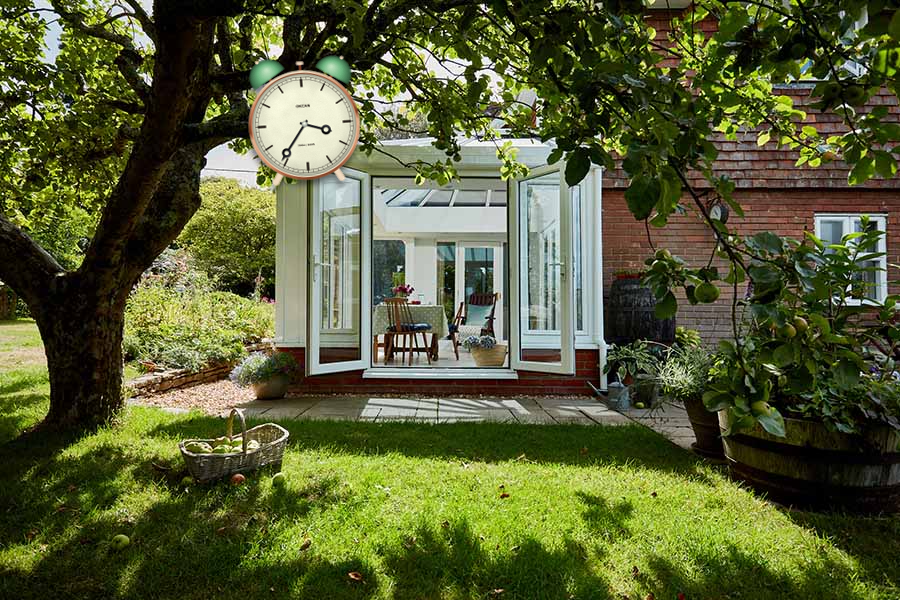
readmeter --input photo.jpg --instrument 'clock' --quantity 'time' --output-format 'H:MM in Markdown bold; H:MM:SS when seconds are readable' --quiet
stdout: **3:36**
